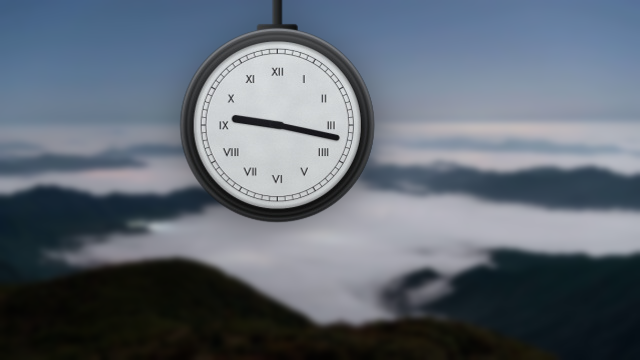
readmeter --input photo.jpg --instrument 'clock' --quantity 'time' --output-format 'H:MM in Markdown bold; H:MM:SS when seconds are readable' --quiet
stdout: **9:17**
